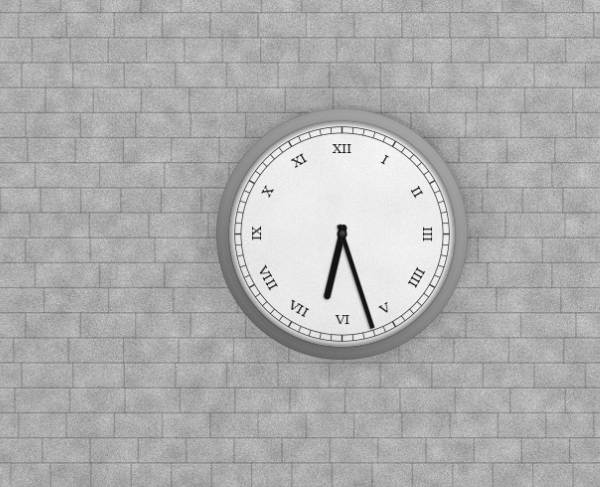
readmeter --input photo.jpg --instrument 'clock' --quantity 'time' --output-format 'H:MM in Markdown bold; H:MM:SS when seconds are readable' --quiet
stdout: **6:27**
